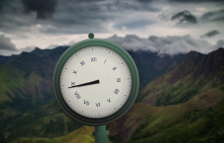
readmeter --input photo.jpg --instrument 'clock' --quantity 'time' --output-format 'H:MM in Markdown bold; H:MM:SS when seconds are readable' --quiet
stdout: **8:44**
